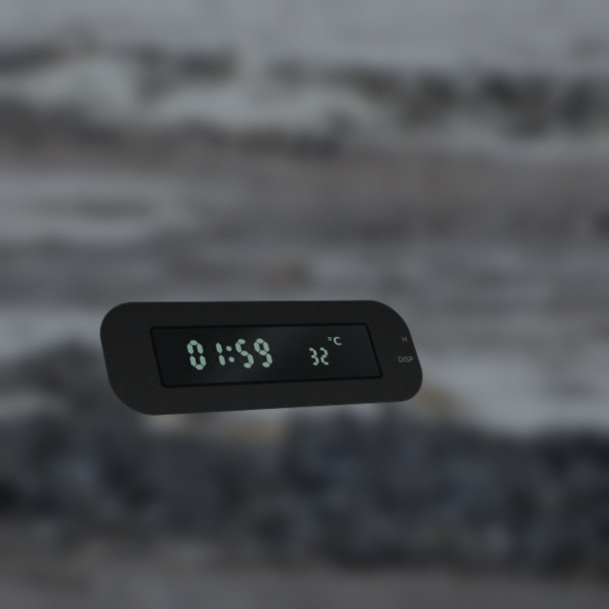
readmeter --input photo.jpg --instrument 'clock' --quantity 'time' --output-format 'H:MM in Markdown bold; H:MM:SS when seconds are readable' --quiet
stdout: **1:59**
